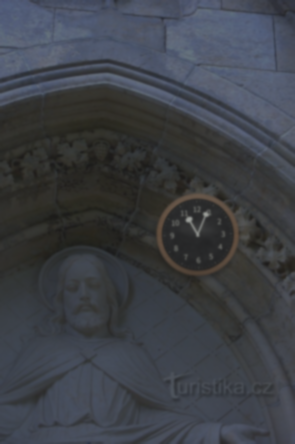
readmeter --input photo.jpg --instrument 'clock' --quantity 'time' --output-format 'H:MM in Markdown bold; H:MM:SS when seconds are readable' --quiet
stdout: **11:04**
